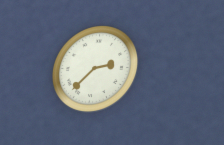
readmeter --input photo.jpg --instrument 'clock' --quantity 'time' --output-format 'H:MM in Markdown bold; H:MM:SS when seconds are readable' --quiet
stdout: **2:37**
